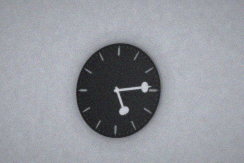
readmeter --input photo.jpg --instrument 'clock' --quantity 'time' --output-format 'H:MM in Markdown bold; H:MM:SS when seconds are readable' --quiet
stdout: **5:14**
